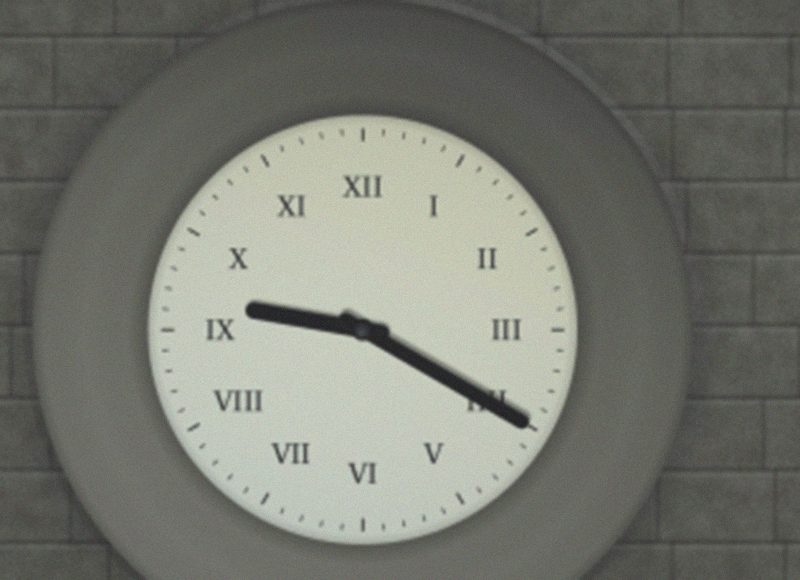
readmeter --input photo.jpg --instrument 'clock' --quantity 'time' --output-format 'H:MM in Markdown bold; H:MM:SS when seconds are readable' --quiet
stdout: **9:20**
